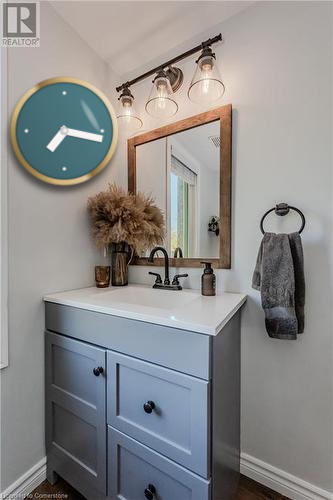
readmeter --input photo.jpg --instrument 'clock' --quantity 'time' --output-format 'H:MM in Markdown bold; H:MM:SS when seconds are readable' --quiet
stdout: **7:17**
